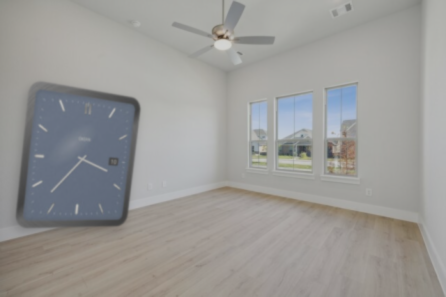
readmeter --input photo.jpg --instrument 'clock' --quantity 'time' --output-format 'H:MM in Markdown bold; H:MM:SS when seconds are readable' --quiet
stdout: **3:37**
